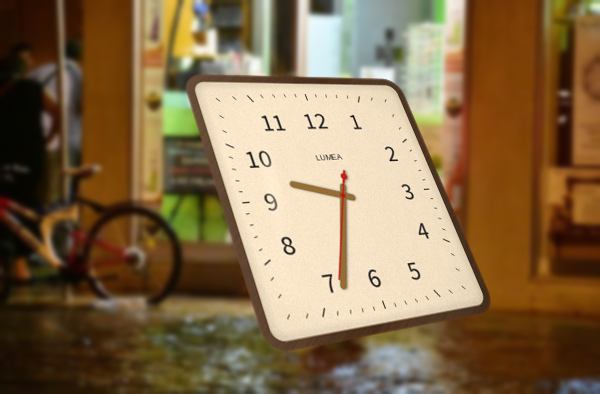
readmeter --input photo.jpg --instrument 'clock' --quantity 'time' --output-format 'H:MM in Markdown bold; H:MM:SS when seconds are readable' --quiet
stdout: **9:33:34**
